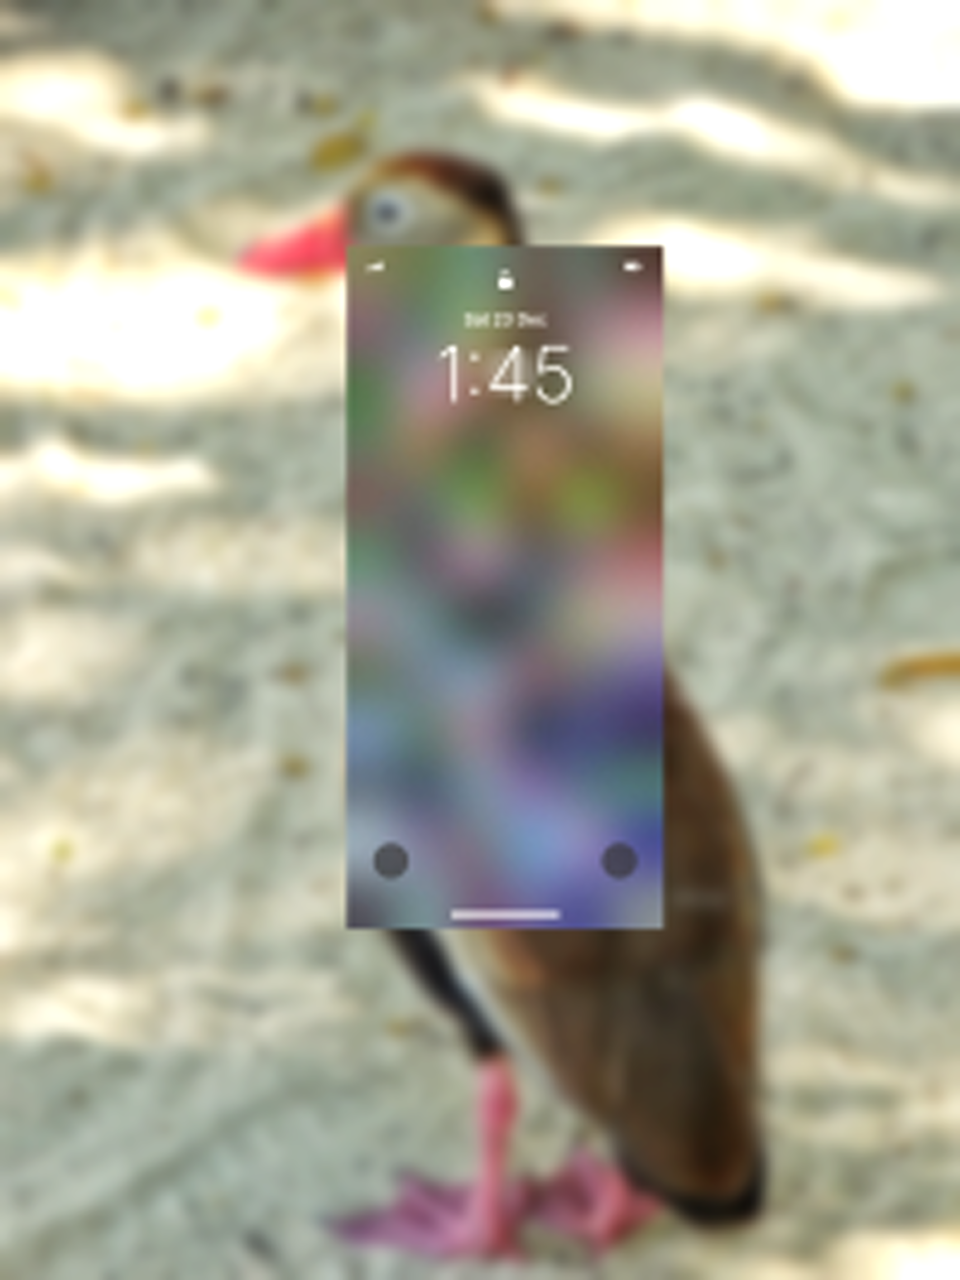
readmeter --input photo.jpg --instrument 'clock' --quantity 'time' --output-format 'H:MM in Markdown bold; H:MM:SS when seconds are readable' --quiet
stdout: **1:45**
